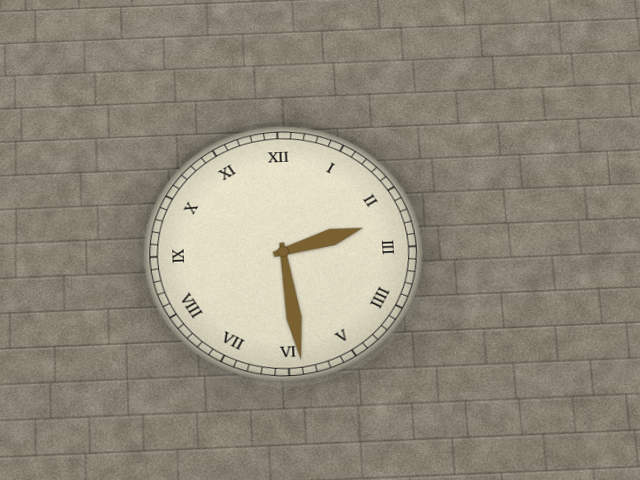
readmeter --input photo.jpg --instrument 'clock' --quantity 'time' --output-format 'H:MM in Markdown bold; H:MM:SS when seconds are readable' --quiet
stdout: **2:29**
